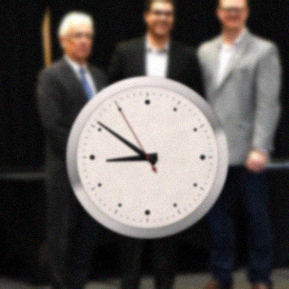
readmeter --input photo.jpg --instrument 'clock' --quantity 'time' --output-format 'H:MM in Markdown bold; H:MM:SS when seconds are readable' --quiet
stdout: **8:50:55**
